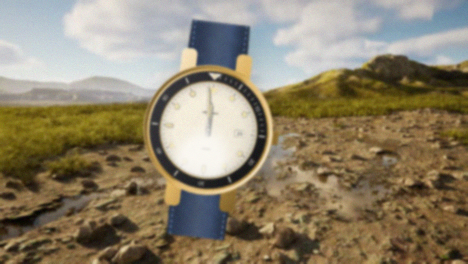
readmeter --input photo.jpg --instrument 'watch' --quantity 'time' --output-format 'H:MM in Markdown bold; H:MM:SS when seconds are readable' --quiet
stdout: **11:59**
